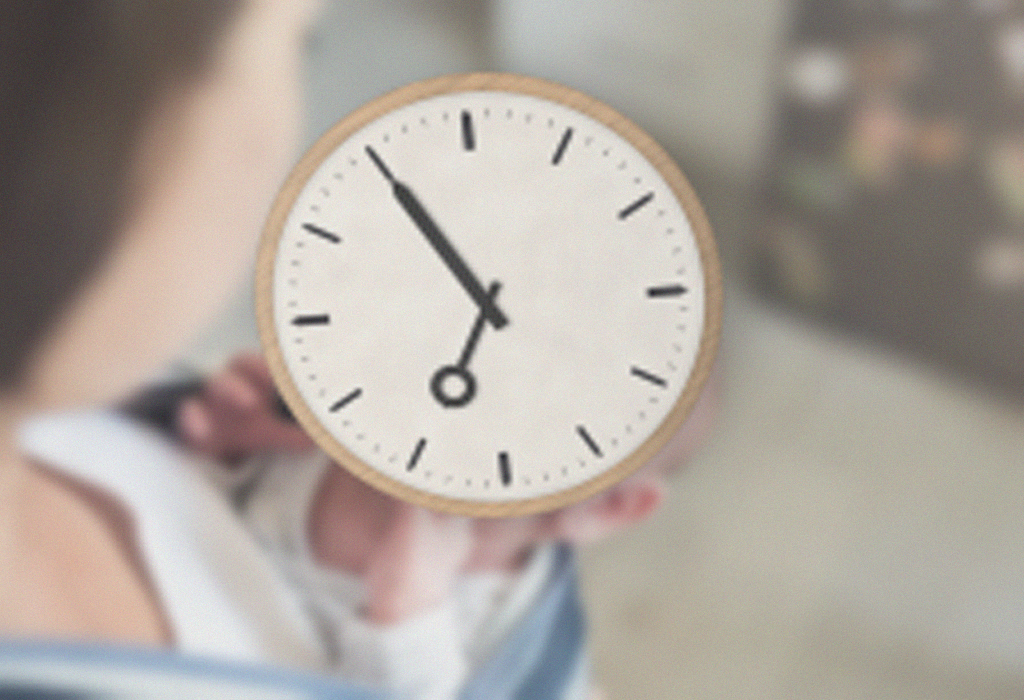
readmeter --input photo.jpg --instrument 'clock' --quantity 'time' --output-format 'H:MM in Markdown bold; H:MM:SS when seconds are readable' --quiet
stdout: **6:55**
